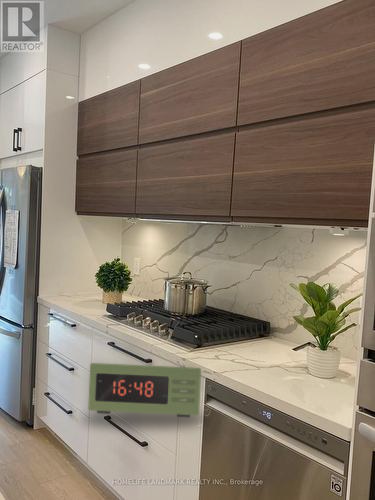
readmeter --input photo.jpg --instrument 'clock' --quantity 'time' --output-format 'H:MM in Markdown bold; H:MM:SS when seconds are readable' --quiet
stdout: **16:48**
